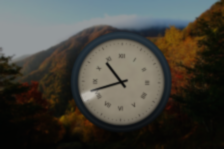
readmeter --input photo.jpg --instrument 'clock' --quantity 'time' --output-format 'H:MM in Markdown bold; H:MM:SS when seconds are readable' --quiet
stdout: **10:42**
